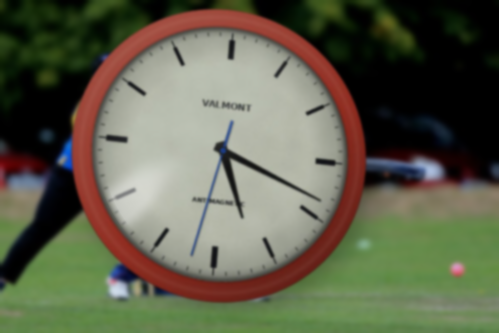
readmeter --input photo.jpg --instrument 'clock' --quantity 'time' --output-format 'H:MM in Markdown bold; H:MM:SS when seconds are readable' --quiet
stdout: **5:18:32**
